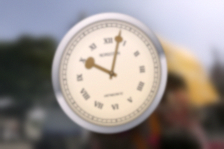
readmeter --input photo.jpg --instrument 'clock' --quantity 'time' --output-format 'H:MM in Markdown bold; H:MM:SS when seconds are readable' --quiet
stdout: **10:03**
